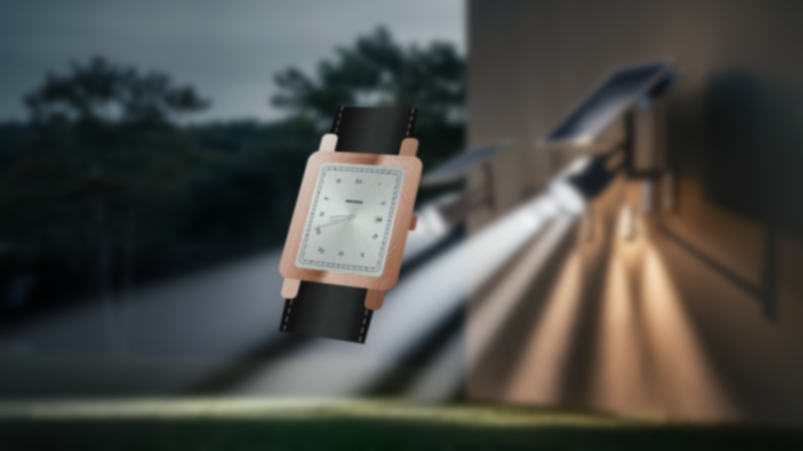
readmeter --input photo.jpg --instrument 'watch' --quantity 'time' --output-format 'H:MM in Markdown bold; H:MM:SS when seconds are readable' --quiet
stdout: **8:41**
